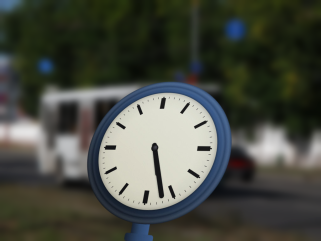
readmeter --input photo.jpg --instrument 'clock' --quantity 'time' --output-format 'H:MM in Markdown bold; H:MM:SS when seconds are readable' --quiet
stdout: **5:27**
